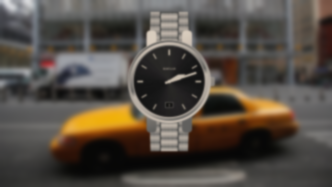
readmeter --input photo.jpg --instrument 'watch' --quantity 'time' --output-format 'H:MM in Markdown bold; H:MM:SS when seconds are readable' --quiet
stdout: **2:12**
